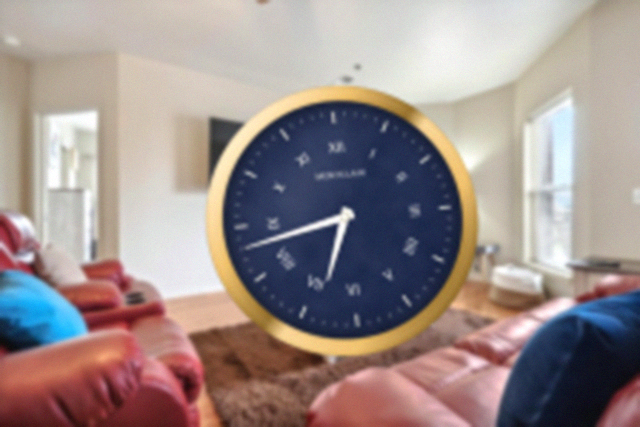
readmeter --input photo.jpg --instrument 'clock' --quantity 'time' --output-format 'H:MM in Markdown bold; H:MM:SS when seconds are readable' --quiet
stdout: **6:43**
